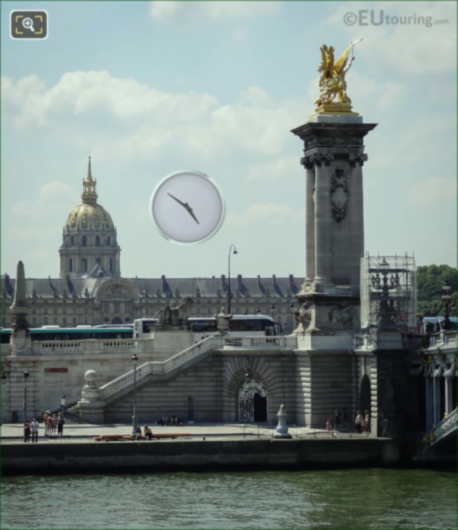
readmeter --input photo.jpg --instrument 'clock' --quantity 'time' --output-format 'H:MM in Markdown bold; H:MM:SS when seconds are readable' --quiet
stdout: **4:51**
